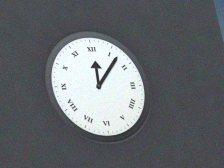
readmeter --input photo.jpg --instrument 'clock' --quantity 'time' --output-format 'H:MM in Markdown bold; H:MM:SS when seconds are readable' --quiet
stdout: **12:07**
